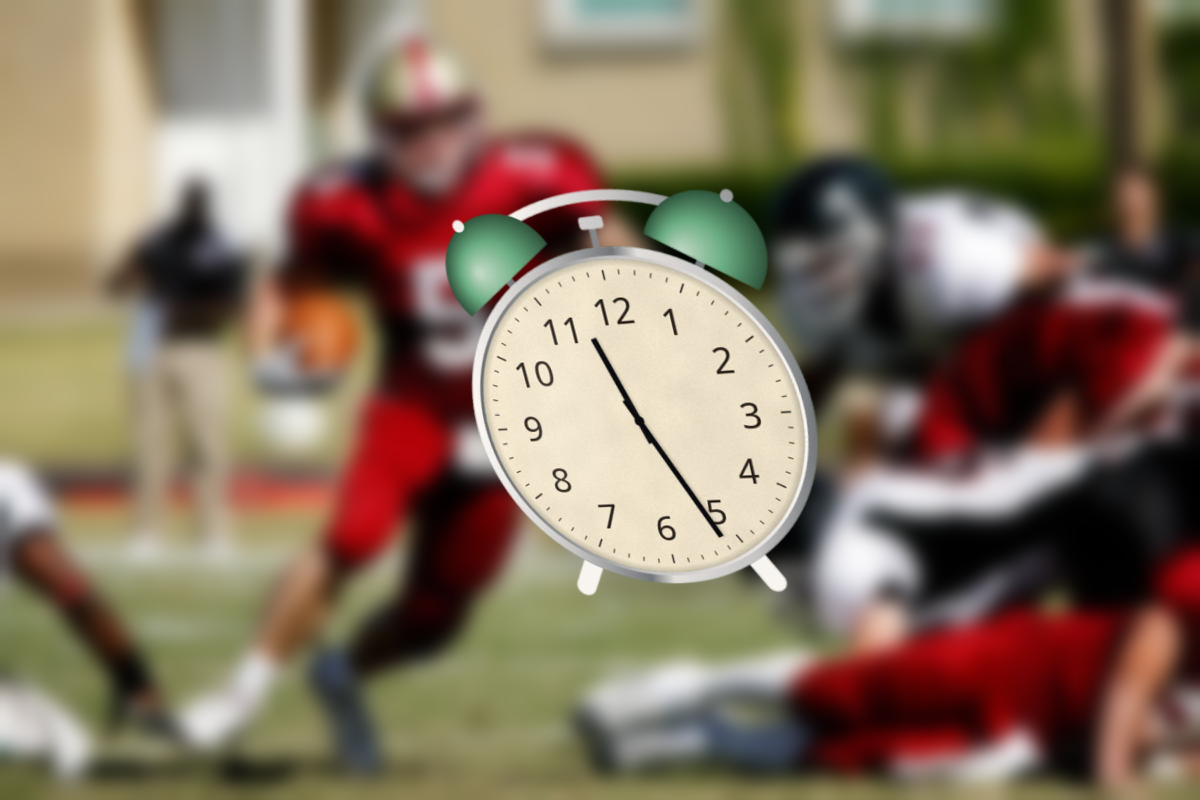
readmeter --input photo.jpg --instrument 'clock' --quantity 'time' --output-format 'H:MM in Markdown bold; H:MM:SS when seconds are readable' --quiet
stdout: **11:26**
